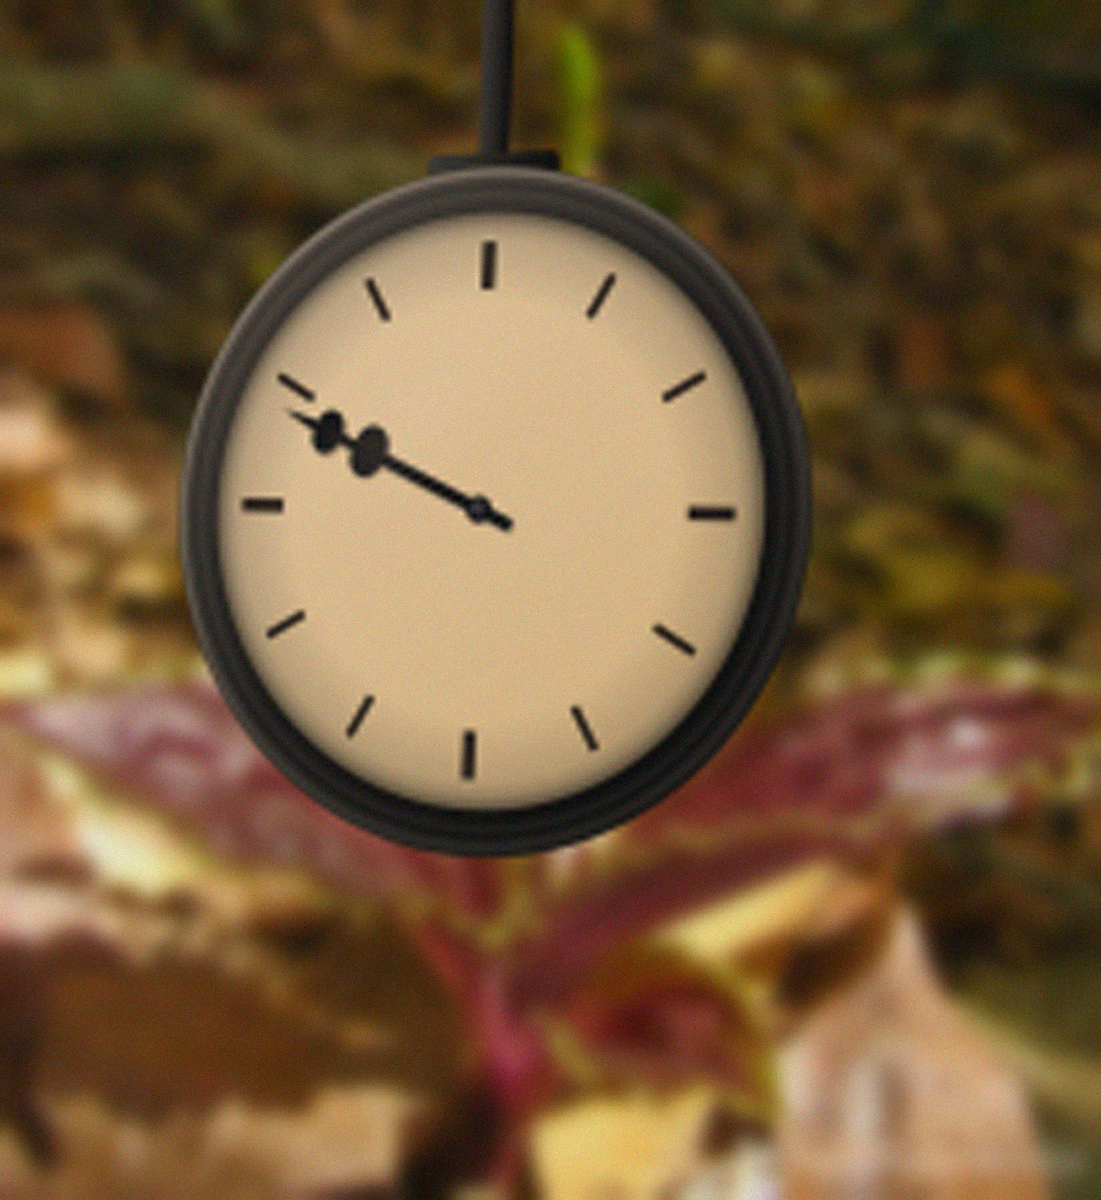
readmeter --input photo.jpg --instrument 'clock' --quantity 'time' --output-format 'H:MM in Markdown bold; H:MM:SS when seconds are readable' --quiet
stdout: **9:49**
